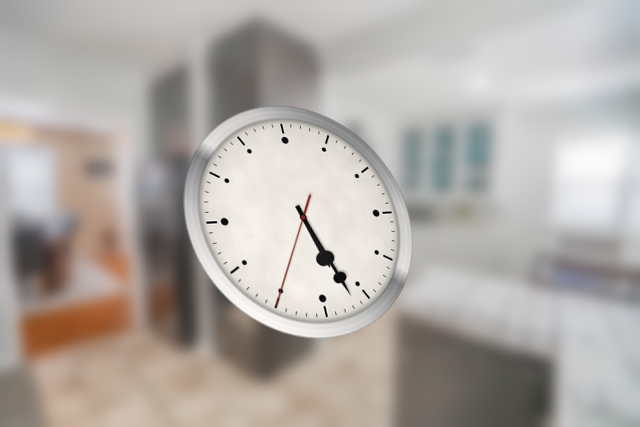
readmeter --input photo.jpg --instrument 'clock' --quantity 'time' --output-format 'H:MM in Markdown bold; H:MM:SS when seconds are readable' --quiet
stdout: **5:26:35**
